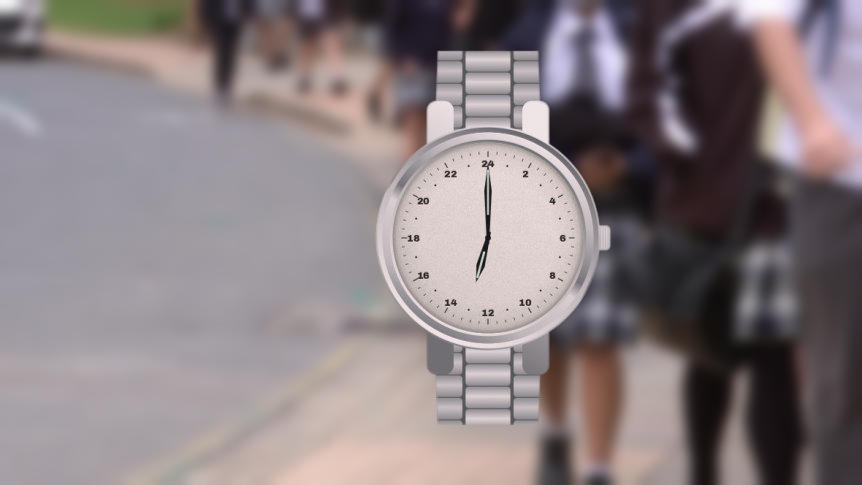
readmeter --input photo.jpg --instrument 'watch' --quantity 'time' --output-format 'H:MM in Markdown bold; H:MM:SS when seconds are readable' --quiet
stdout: **13:00**
